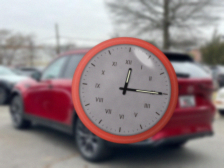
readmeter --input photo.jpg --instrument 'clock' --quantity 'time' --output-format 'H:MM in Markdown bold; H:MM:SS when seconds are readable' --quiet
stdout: **12:15**
